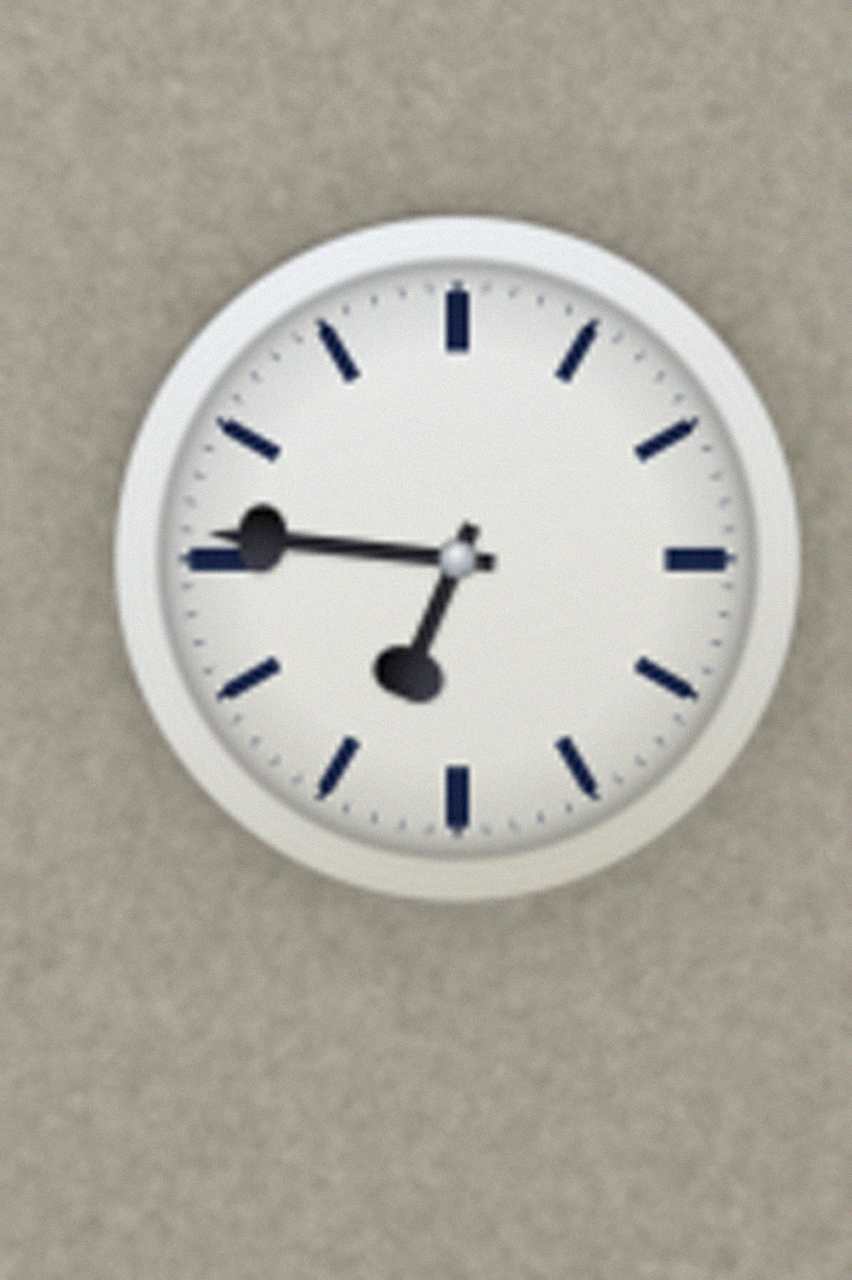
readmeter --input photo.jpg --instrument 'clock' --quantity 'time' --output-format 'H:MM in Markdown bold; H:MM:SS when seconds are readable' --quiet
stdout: **6:46**
